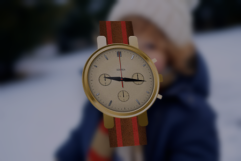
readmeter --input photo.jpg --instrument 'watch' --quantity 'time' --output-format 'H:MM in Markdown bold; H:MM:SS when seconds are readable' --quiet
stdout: **9:16**
